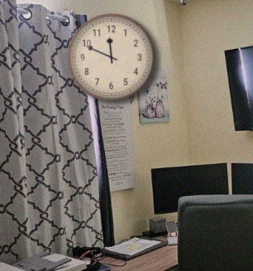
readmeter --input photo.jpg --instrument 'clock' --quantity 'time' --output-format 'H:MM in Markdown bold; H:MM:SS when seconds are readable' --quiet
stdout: **11:49**
